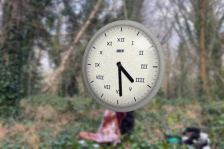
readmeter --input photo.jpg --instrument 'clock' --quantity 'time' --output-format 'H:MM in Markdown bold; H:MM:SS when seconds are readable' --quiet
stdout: **4:29**
